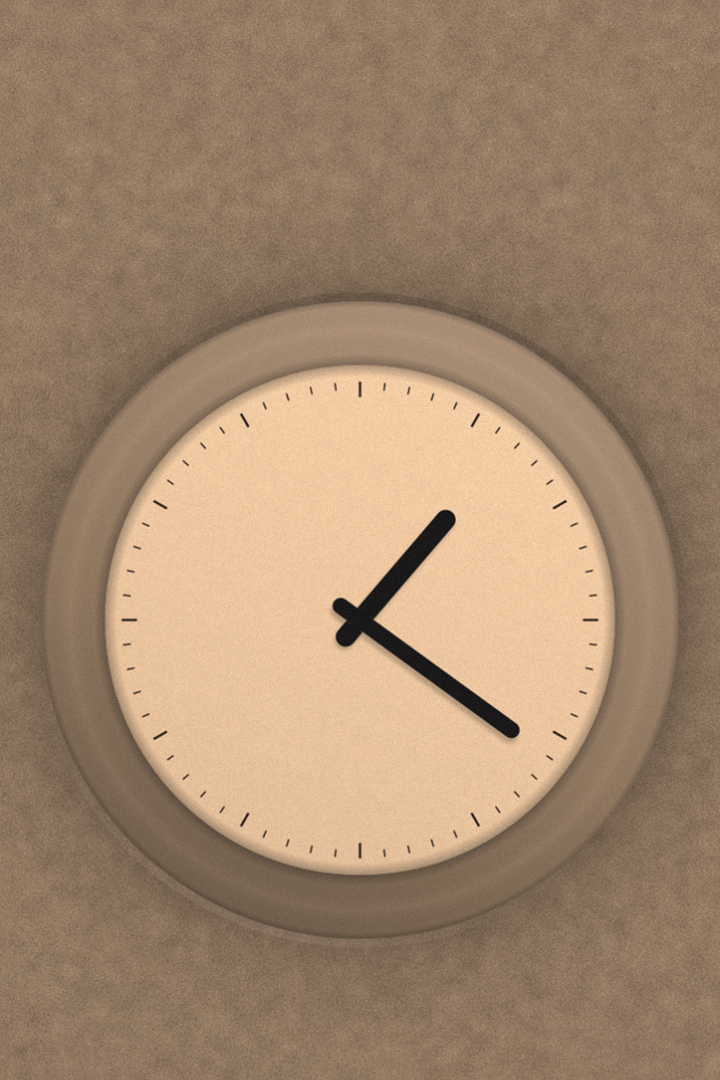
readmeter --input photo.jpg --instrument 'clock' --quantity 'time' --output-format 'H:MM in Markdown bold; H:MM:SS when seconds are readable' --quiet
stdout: **1:21**
